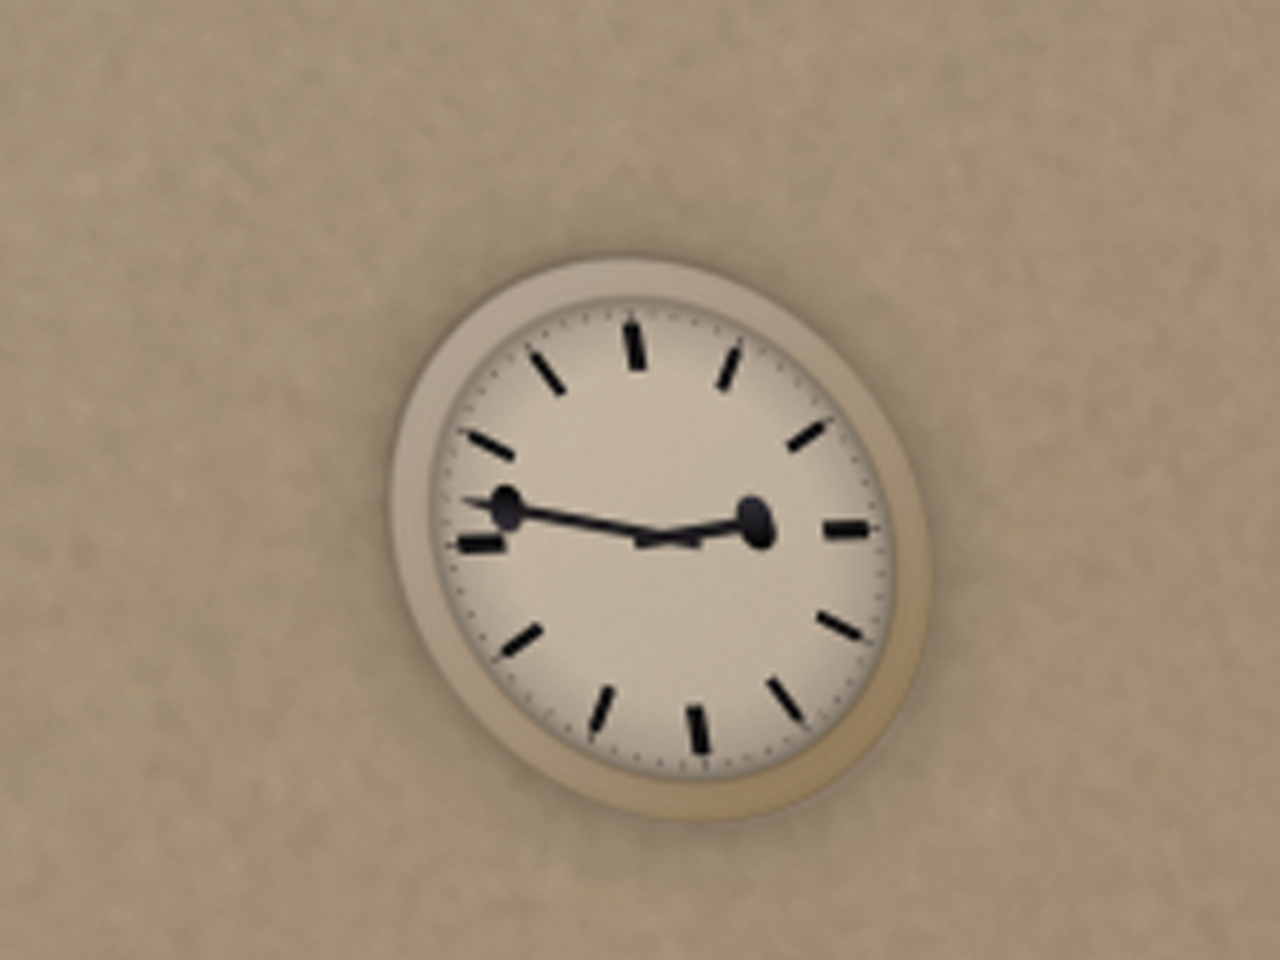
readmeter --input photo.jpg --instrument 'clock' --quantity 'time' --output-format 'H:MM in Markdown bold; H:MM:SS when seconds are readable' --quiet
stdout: **2:47**
